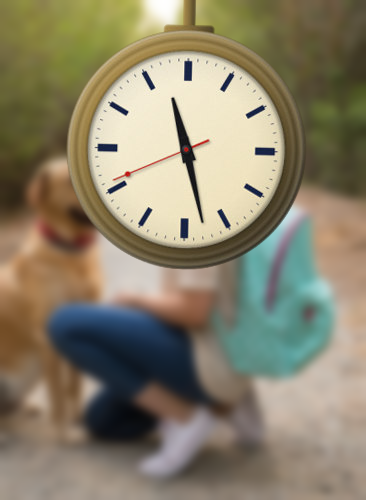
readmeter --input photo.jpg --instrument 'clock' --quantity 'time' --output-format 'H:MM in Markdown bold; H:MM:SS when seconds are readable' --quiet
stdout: **11:27:41**
